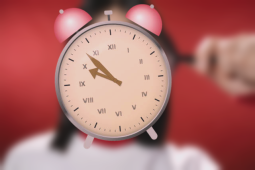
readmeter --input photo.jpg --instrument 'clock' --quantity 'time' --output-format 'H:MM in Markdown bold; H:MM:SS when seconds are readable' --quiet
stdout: **9:53**
